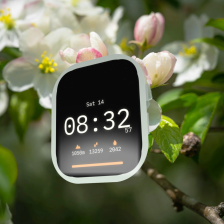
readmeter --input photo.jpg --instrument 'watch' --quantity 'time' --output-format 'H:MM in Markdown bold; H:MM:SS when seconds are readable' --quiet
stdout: **8:32**
